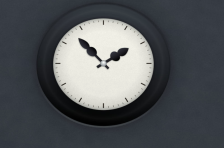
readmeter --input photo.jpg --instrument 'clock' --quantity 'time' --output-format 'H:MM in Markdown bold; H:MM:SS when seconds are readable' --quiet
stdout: **1:53**
